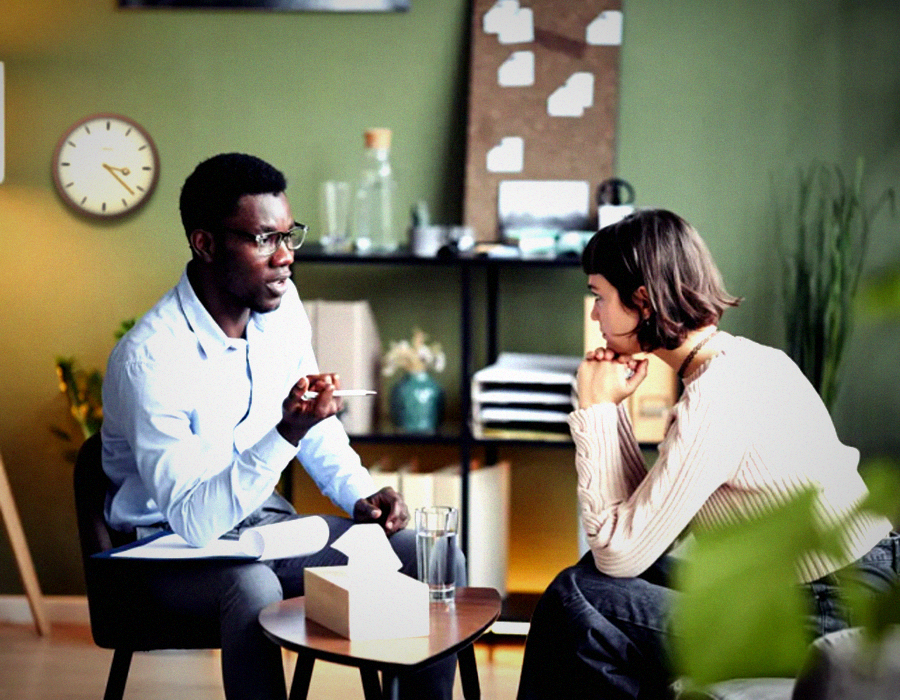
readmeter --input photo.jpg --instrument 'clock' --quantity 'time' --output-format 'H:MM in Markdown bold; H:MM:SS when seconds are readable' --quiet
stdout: **3:22**
